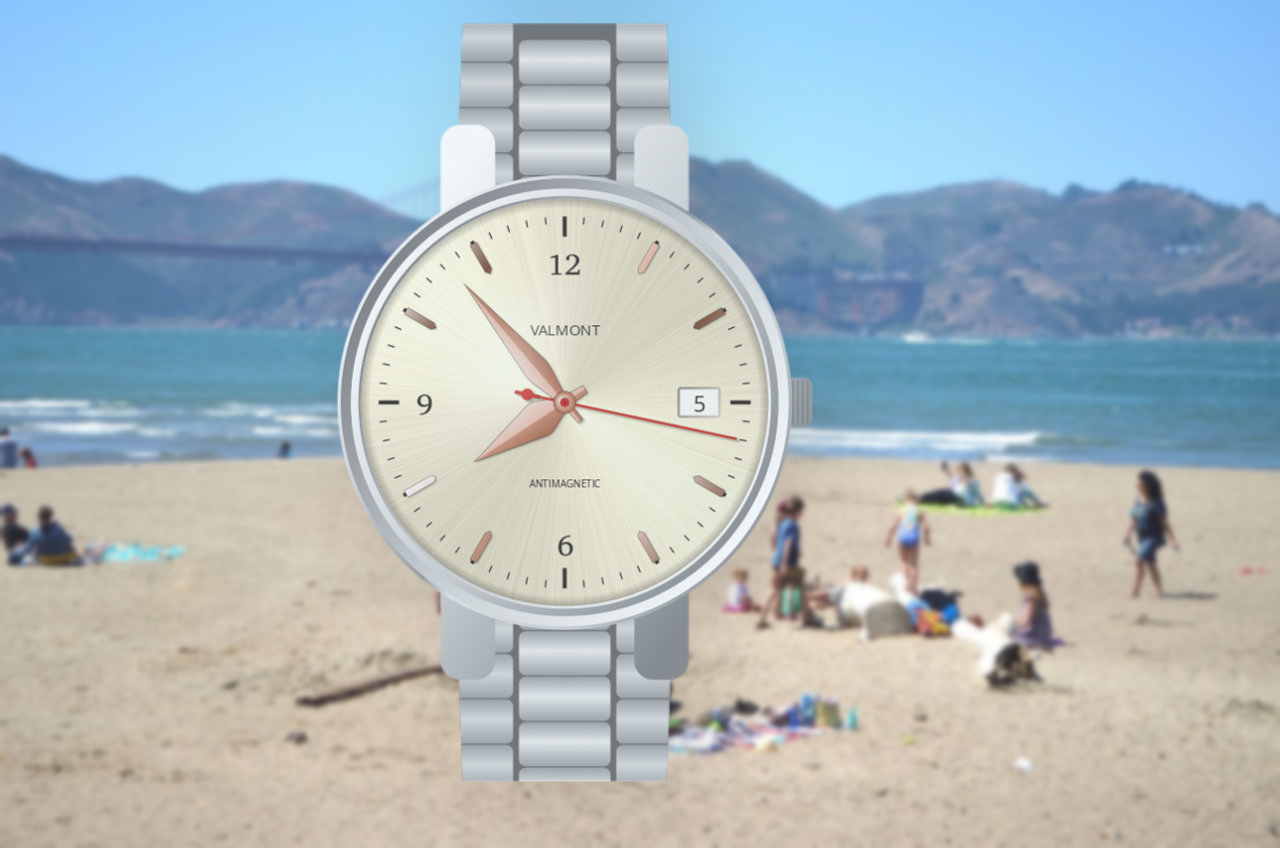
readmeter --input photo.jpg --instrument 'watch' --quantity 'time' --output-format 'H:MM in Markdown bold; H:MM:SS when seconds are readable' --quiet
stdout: **7:53:17**
